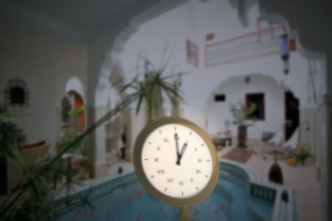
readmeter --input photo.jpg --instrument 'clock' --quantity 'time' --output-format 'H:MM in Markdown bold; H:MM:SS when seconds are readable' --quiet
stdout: **1:00**
